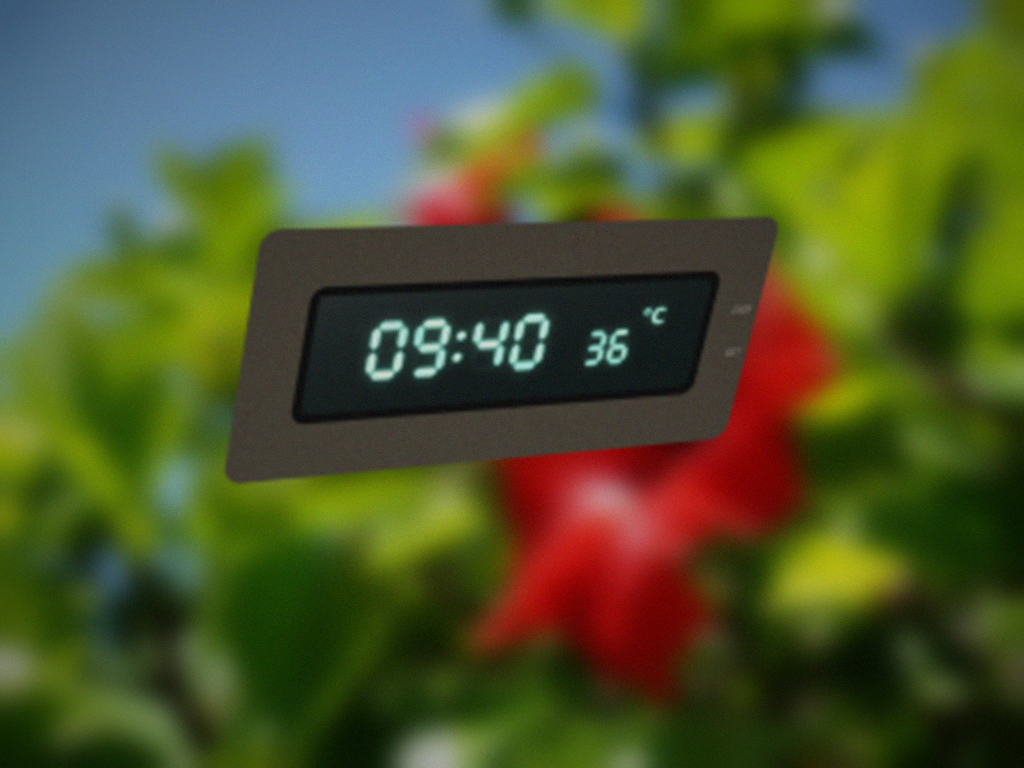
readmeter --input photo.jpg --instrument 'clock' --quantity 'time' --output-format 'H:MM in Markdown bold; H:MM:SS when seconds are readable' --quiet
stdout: **9:40**
